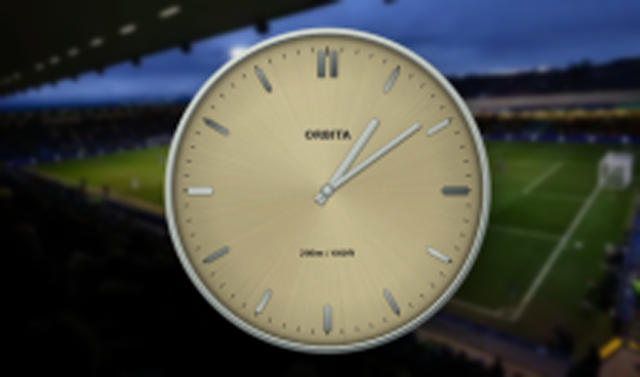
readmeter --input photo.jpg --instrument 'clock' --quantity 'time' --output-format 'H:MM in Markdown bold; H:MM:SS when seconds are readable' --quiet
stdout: **1:09**
